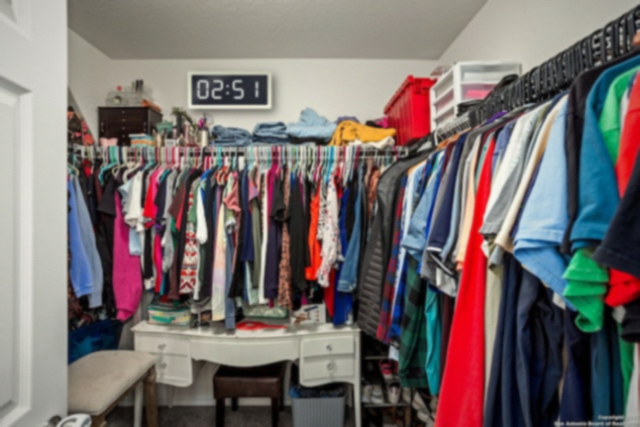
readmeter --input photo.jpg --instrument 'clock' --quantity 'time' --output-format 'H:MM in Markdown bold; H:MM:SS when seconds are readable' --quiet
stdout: **2:51**
